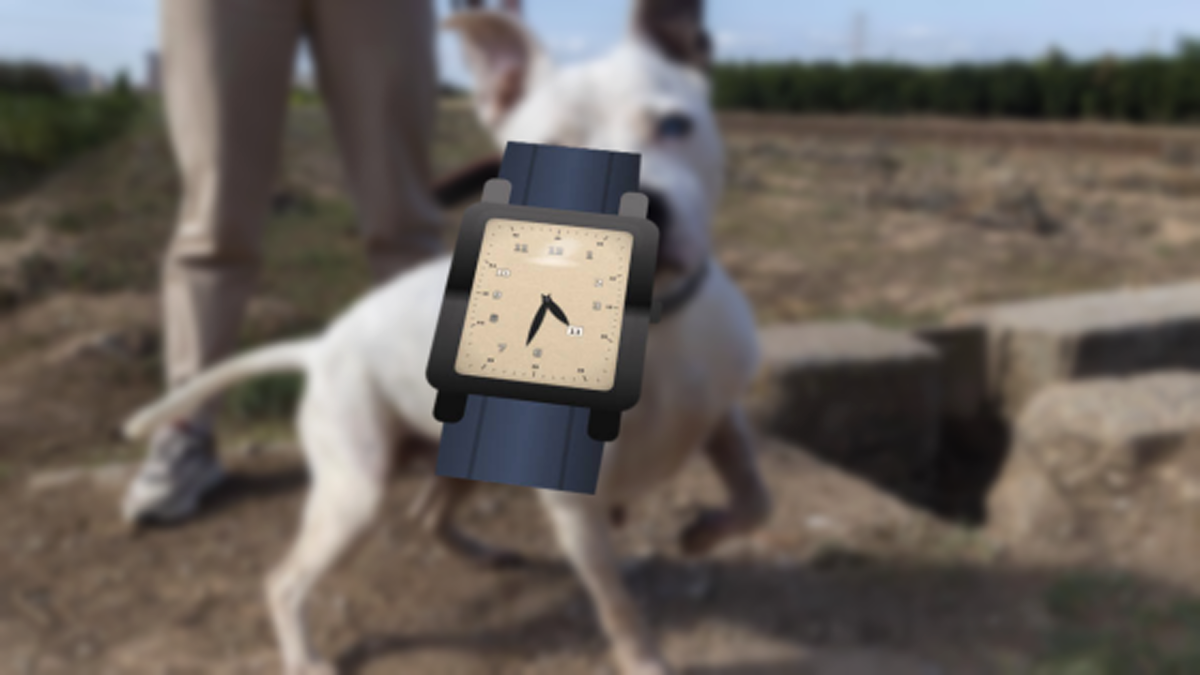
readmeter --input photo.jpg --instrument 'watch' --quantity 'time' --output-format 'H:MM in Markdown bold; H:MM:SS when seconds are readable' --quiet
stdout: **4:32**
